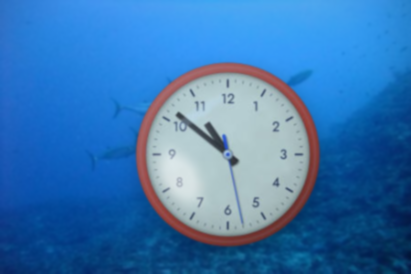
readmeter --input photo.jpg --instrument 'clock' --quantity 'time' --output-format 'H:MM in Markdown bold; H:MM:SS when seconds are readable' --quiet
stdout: **10:51:28**
